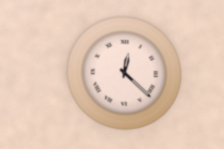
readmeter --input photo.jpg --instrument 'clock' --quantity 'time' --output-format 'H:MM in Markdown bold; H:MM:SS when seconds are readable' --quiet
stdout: **12:22**
